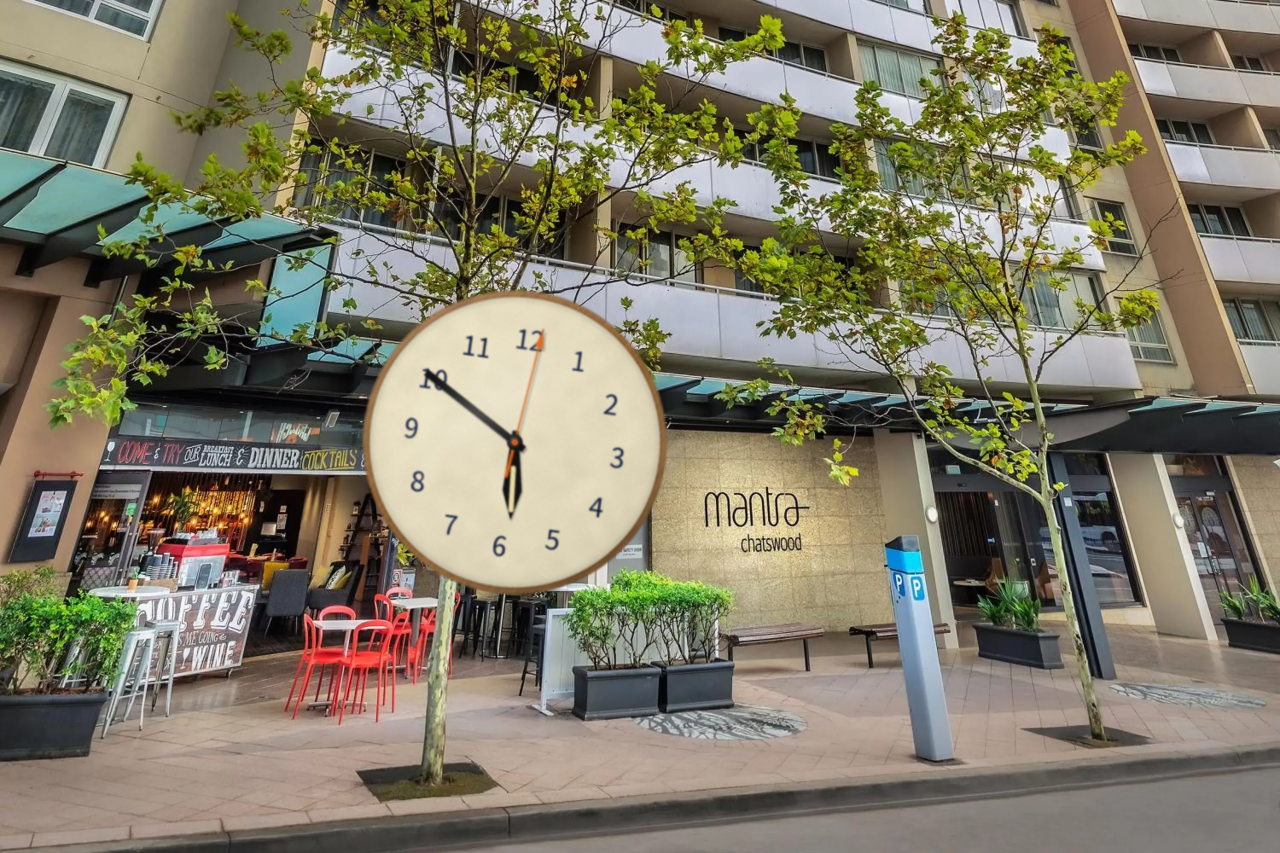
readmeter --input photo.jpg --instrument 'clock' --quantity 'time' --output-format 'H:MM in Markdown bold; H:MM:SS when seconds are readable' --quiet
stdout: **5:50:01**
